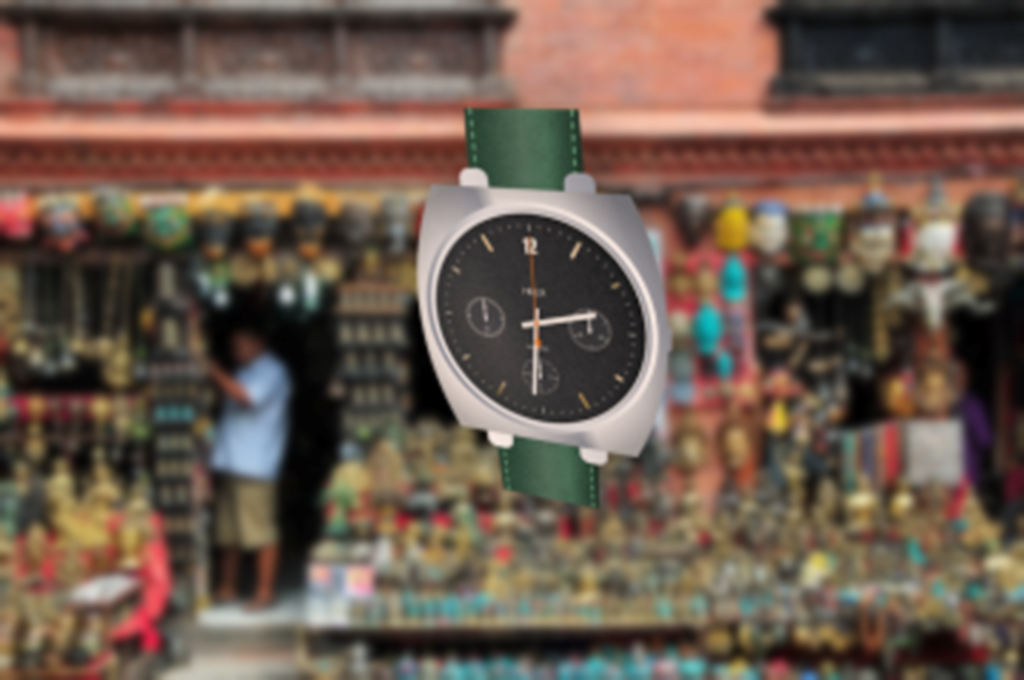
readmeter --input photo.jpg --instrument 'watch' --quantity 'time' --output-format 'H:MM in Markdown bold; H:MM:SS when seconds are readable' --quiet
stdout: **2:31**
